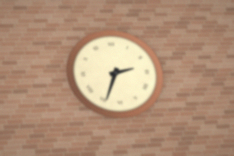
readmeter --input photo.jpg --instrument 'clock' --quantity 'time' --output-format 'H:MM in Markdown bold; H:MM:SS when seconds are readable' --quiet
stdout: **2:34**
